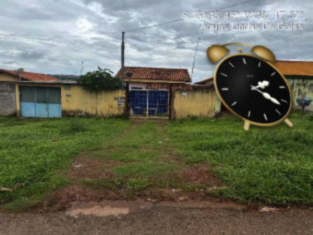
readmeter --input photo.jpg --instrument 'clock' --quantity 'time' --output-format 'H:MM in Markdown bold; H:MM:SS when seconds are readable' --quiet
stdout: **2:22**
